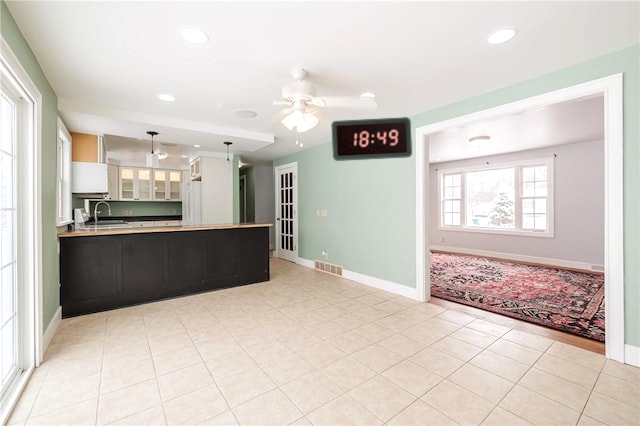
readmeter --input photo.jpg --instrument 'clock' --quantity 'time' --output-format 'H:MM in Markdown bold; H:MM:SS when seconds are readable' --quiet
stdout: **18:49**
